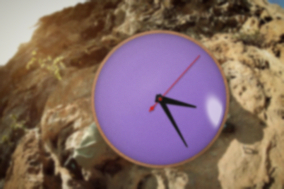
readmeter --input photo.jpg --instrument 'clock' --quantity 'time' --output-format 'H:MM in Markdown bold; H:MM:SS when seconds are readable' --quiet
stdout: **3:25:07**
